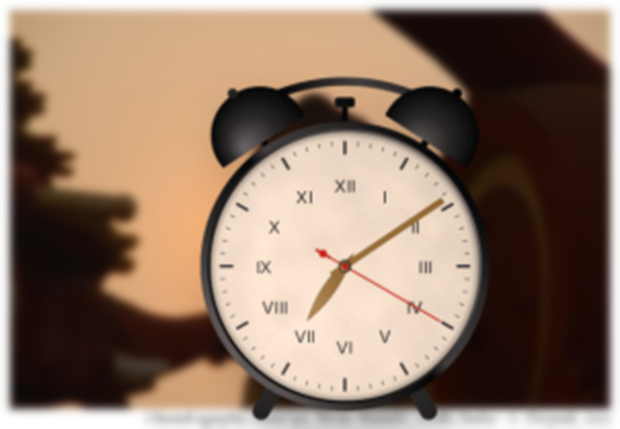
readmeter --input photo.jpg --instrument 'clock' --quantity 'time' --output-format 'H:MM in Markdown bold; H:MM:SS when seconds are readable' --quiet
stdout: **7:09:20**
